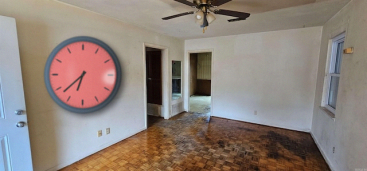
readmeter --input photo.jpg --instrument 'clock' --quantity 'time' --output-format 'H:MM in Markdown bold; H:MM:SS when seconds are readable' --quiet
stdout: **6:38**
